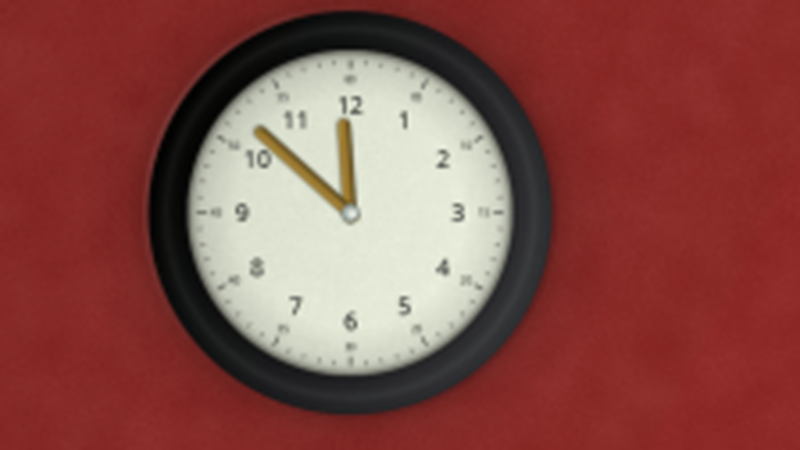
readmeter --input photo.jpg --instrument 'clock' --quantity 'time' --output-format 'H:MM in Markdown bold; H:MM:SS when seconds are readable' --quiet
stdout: **11:52**
